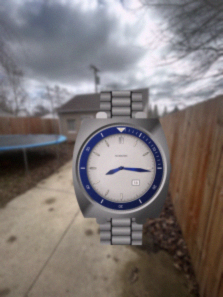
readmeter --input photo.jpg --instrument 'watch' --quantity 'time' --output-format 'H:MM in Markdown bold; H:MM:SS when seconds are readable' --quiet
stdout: **8:16**
